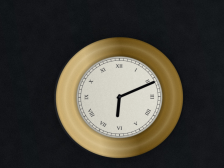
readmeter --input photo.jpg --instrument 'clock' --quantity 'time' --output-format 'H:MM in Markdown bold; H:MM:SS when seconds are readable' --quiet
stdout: **6:11**
